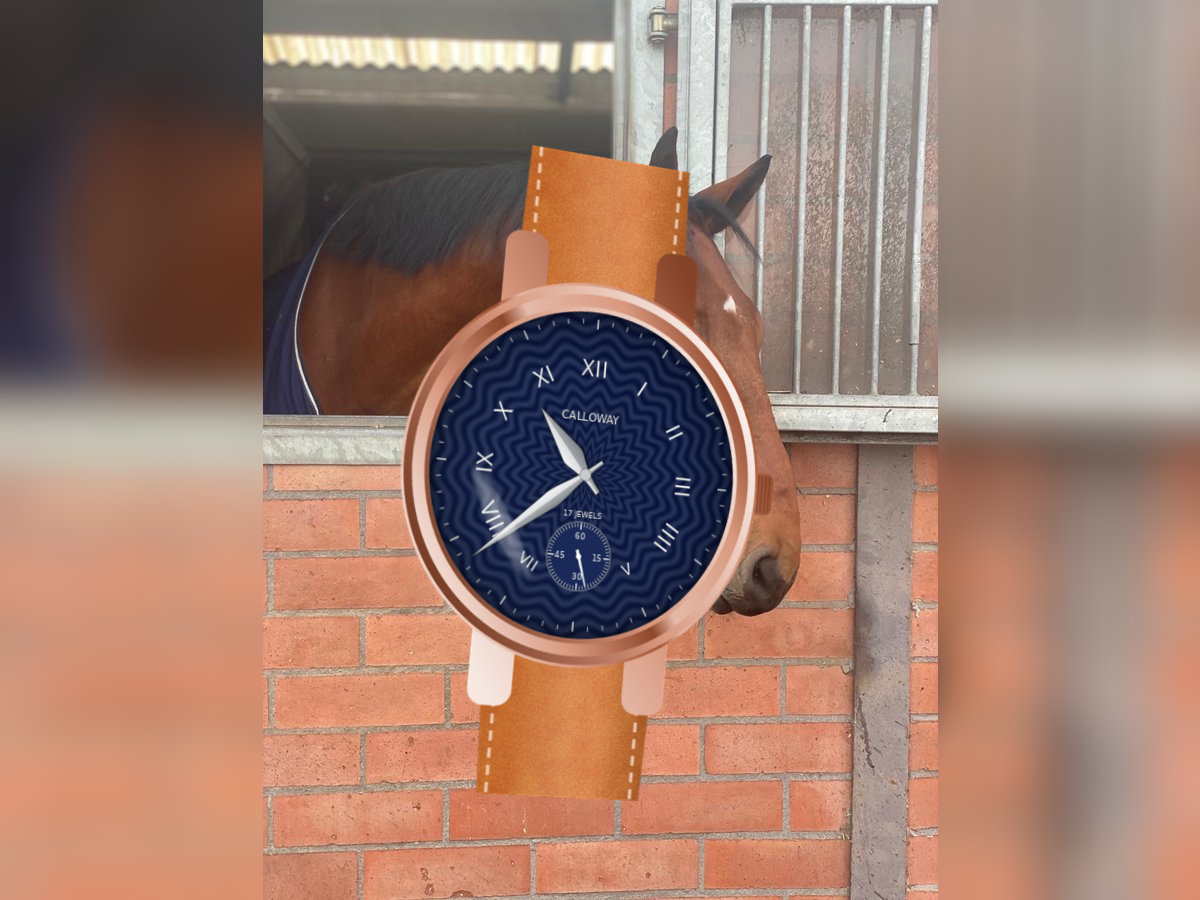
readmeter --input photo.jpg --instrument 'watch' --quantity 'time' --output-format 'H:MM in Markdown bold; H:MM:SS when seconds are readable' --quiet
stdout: **10:38:27**
